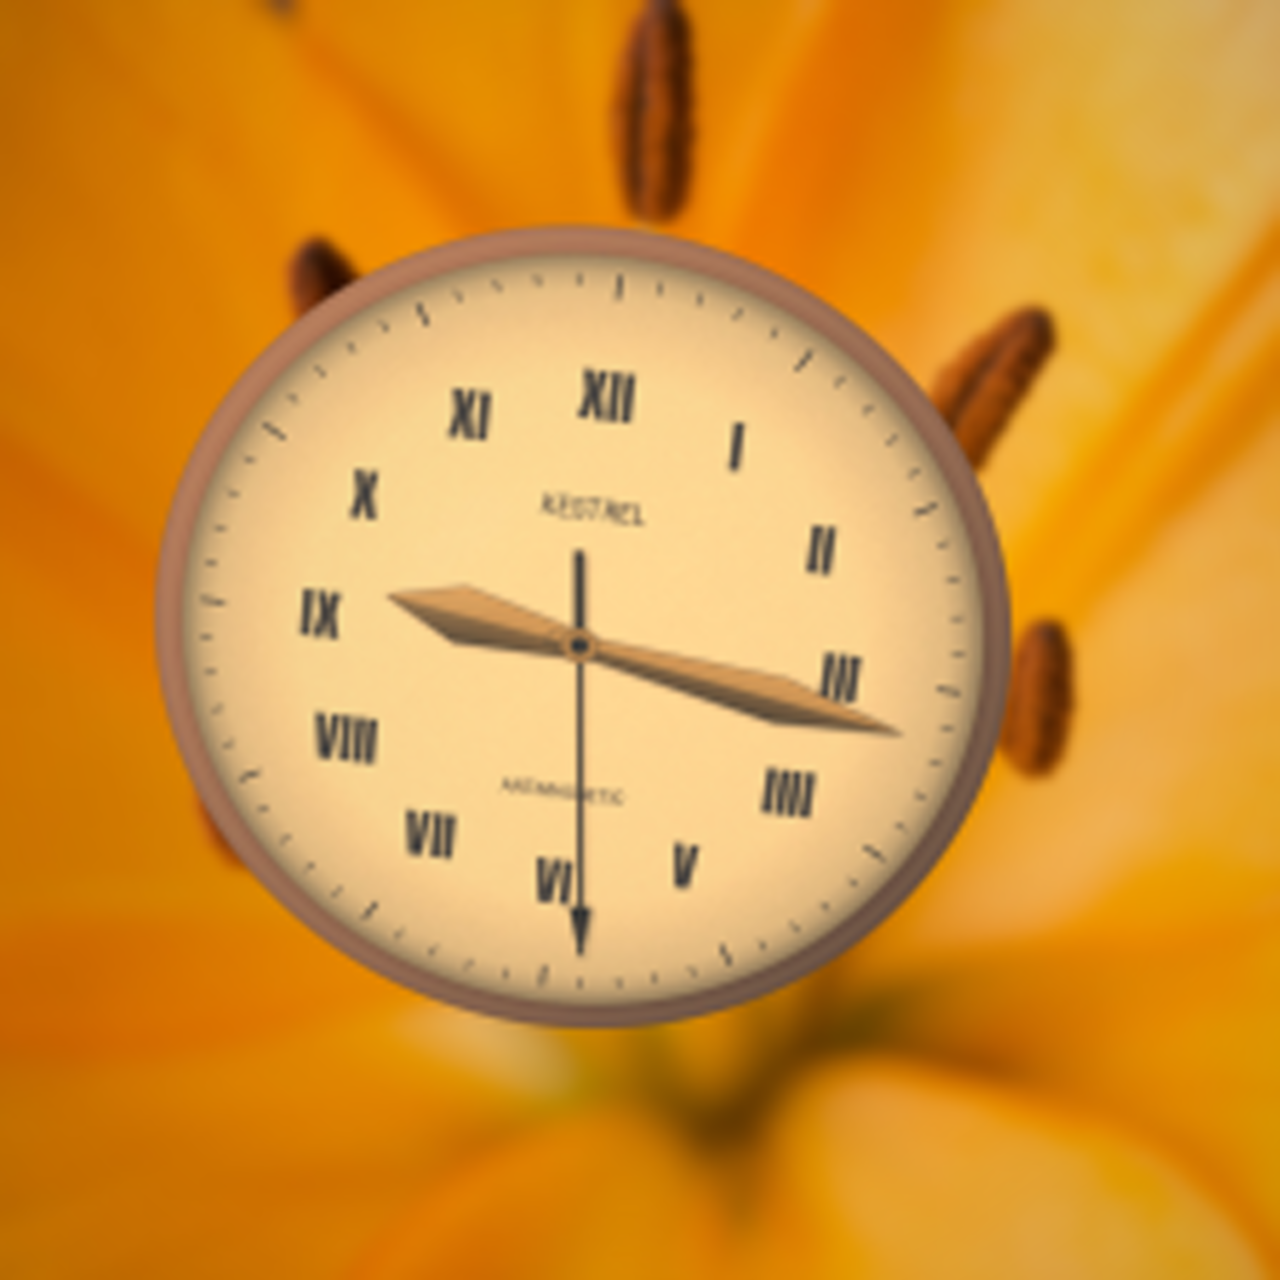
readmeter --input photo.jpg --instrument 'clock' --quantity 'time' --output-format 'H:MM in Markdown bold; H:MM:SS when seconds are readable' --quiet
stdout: **9:16:29**
